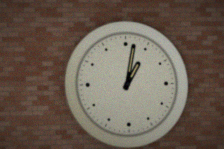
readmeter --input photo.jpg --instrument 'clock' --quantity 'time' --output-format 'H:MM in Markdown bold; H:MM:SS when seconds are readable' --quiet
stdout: **1:02**
